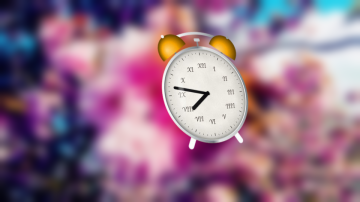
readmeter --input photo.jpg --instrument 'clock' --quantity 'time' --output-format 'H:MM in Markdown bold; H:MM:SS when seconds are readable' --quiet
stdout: **7:47**
